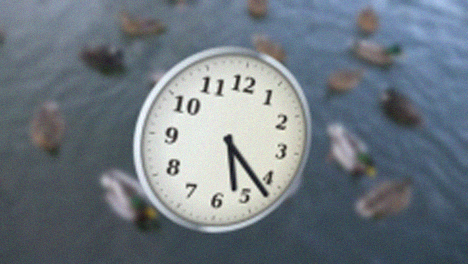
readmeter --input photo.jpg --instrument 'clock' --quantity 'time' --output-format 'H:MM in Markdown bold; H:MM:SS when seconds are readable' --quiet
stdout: **5:22**
